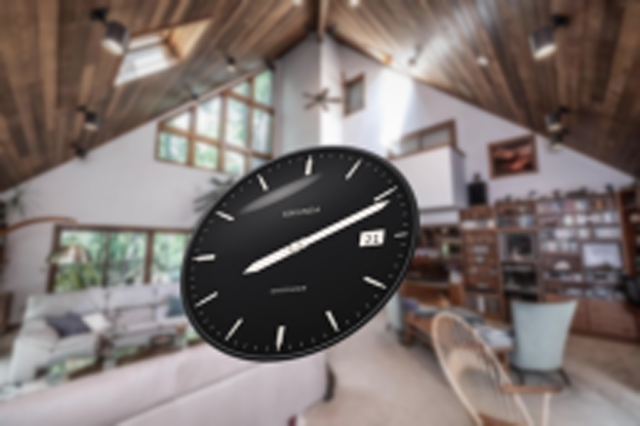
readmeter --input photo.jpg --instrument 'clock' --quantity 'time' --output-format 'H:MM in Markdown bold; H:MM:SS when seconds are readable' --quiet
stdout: **8:11**
